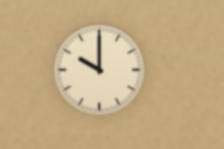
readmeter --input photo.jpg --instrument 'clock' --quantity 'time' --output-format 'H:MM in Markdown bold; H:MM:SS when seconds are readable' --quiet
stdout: **10:00**
